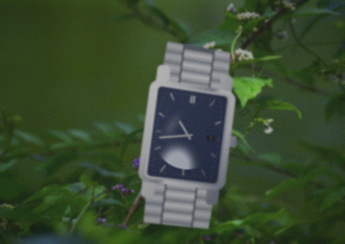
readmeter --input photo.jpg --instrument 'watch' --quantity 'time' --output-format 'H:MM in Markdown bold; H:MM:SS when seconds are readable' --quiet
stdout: **10:43**
